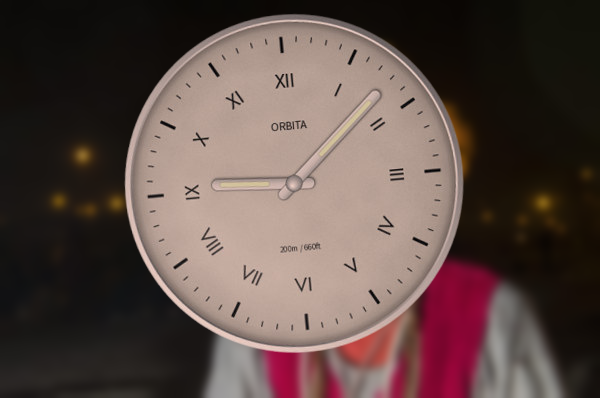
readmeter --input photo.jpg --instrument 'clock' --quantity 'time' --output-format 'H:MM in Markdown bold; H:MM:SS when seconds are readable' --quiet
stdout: **9:08**
